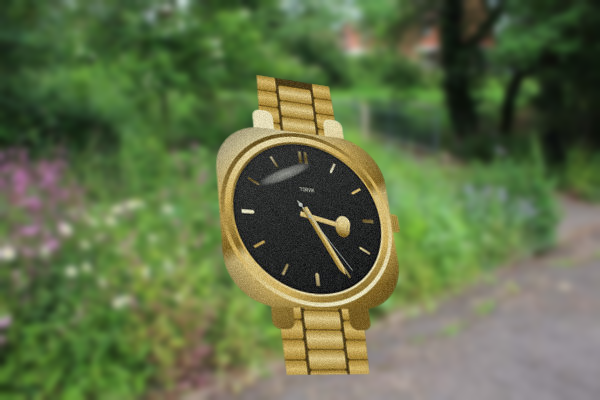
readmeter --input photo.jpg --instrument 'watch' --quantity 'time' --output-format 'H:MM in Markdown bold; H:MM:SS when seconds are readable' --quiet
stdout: **3:25:24**
